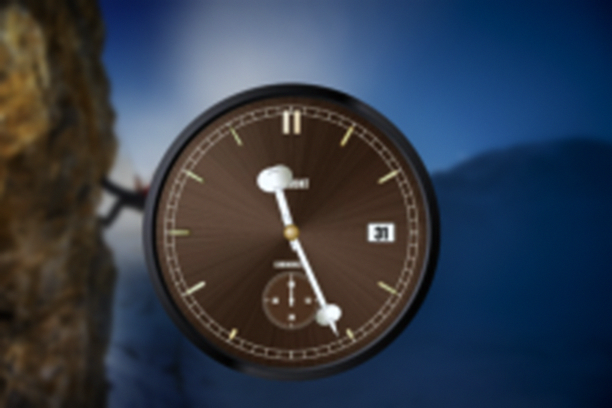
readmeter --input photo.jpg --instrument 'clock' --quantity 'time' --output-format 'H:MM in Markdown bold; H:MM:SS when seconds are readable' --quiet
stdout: **11:26**
